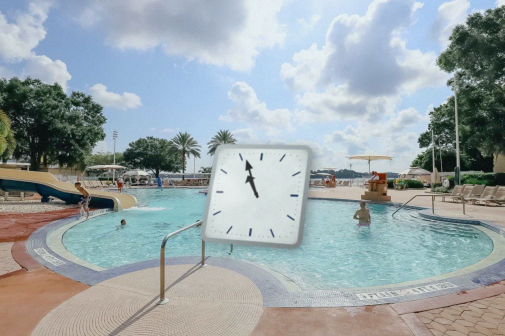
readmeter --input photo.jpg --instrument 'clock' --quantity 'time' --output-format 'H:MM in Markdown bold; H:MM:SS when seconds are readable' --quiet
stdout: **10:56**
